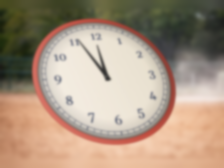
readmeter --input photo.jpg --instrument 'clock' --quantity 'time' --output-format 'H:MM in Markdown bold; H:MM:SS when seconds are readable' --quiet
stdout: **11:56**
